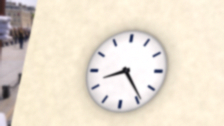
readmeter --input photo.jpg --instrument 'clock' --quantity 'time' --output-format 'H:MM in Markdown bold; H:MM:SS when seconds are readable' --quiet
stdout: **8:24**
